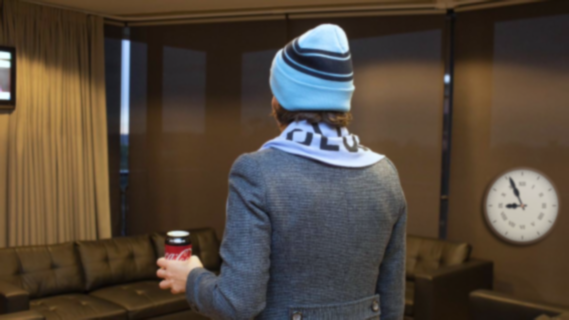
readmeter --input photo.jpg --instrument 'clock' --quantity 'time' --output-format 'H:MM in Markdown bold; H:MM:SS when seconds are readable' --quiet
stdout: **8:56**
